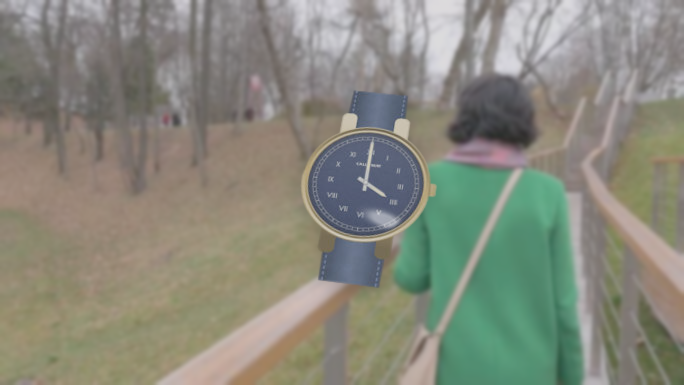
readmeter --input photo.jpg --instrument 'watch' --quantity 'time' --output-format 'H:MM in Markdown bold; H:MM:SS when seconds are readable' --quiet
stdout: **4:00**
